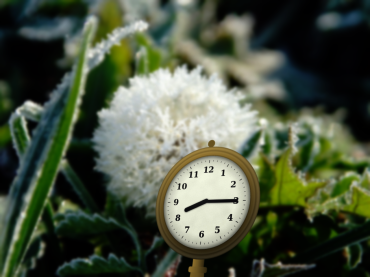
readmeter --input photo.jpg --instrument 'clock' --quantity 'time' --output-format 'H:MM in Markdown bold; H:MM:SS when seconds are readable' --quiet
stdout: **8:15**
